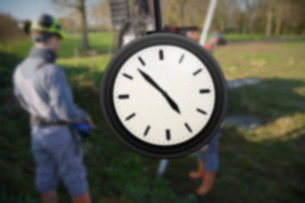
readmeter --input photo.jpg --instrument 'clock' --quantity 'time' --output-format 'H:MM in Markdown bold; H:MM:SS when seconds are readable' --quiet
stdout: **4:53**
